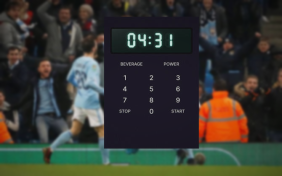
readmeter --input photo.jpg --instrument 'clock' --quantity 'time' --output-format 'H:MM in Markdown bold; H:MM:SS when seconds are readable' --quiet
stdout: **4:31**
